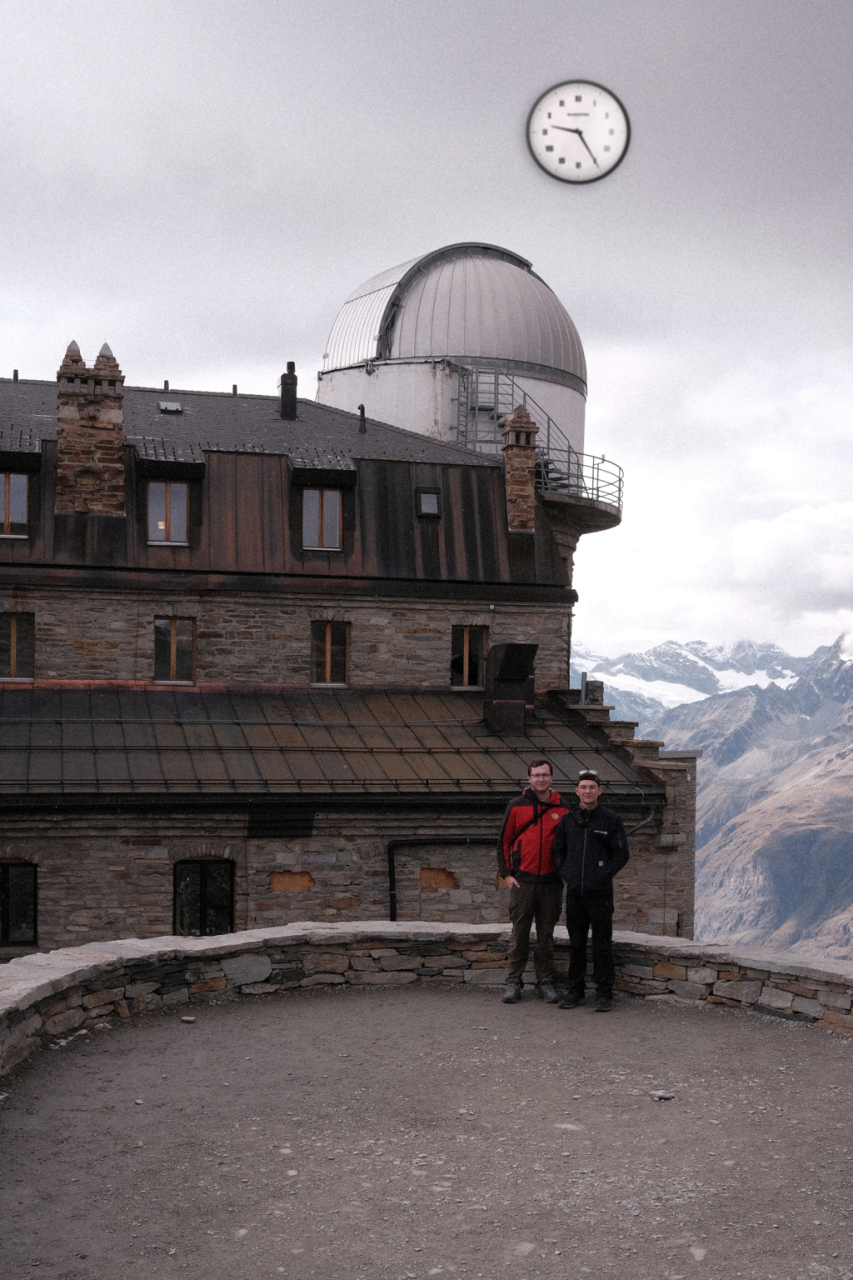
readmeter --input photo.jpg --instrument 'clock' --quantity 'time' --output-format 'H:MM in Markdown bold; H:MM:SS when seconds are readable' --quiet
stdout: **9:25**
